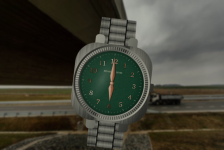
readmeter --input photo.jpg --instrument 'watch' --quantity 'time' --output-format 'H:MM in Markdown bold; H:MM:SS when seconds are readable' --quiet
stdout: **6:00**
